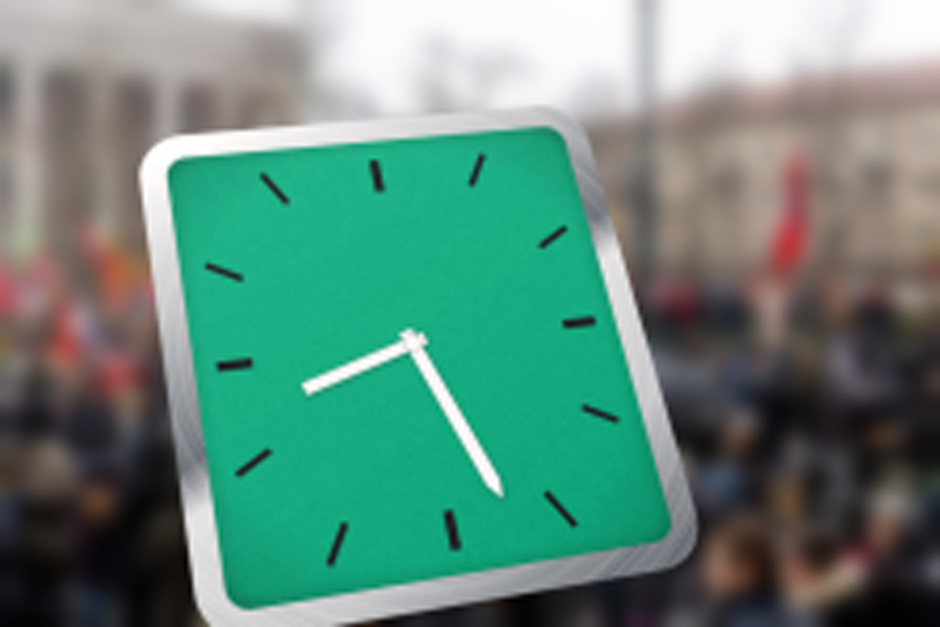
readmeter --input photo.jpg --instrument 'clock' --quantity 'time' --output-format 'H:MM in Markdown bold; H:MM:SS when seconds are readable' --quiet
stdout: **8:27**
